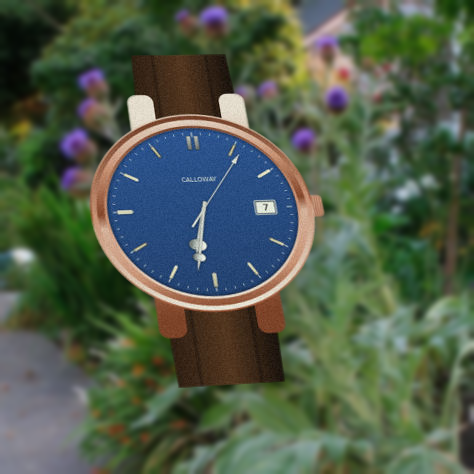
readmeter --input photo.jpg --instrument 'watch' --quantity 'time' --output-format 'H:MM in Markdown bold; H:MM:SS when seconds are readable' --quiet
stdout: **6:32:06**
